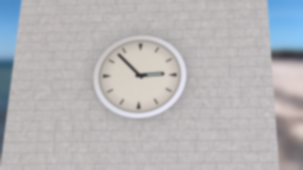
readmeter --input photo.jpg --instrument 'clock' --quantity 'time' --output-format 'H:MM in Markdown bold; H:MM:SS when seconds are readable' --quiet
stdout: **2:53**
